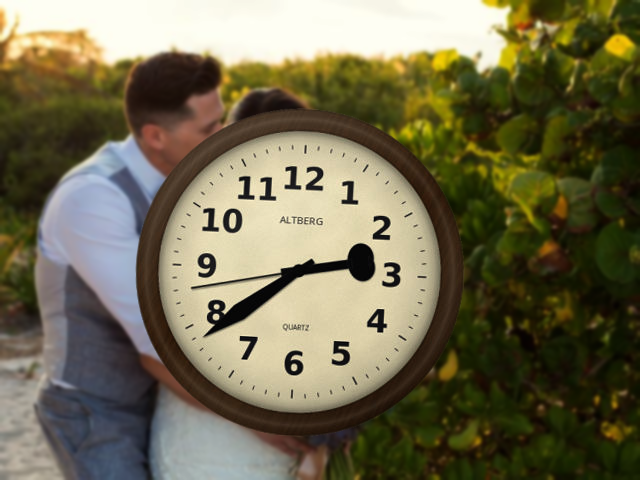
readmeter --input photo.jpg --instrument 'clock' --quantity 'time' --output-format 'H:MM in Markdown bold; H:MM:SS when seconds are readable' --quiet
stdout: **2:38:43**
